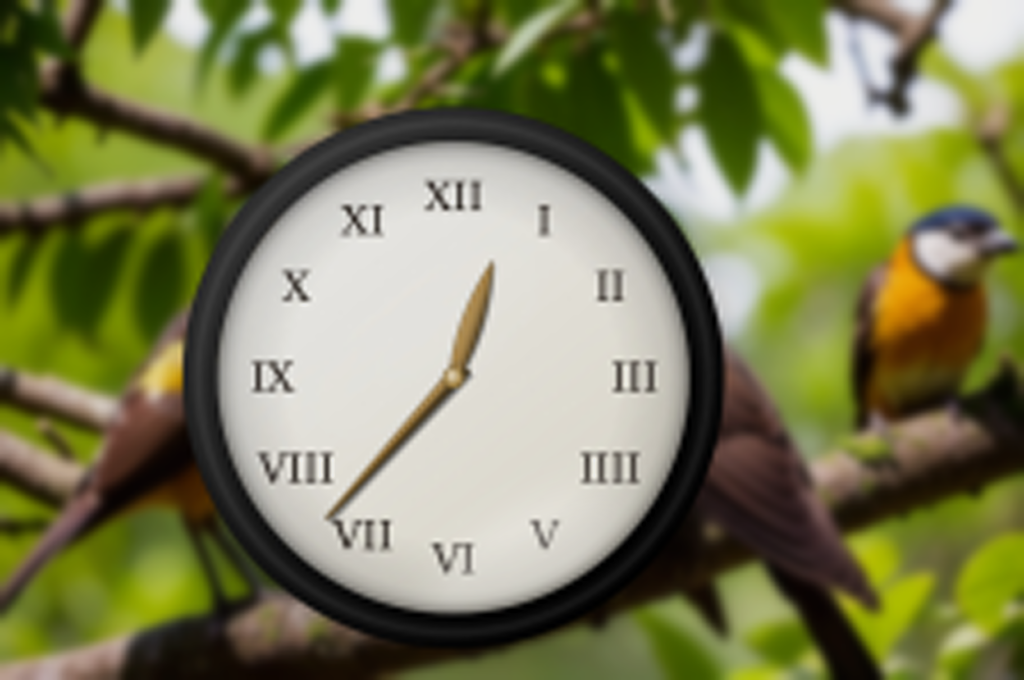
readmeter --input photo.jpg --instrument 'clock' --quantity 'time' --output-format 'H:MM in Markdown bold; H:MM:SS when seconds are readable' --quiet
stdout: **12:37**
